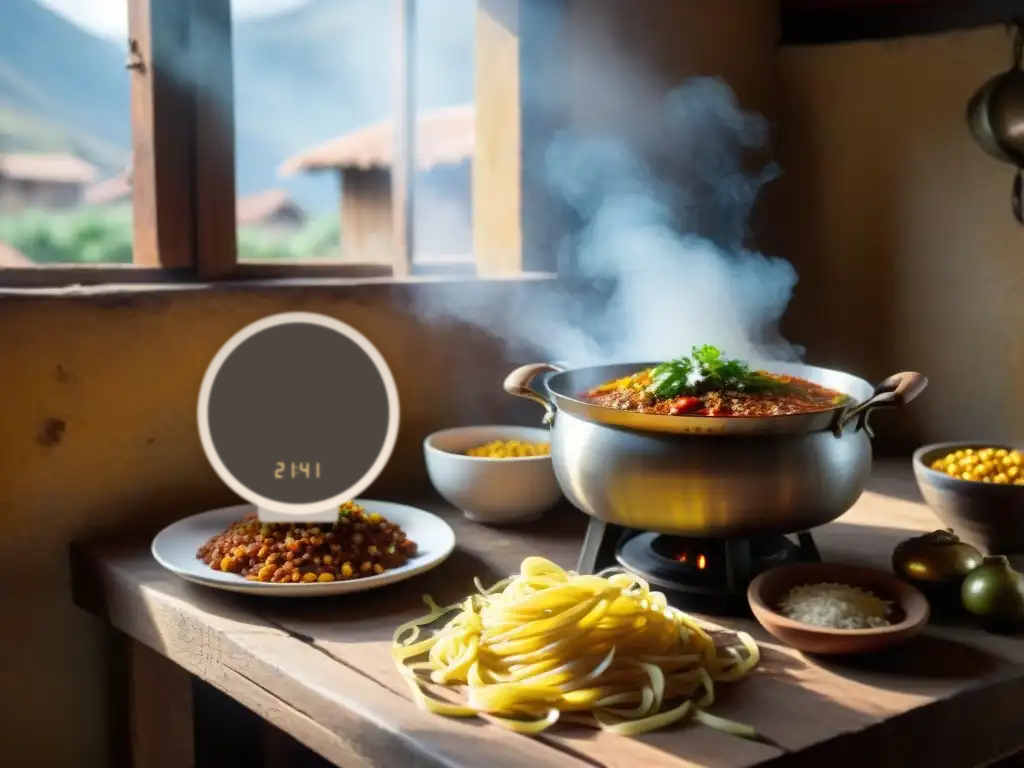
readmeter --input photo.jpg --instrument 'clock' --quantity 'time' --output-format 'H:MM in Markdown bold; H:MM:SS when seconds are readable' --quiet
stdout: **21:41**
